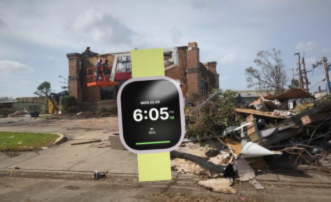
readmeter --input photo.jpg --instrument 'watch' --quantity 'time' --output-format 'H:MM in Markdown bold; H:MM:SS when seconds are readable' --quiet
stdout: **6:05**
